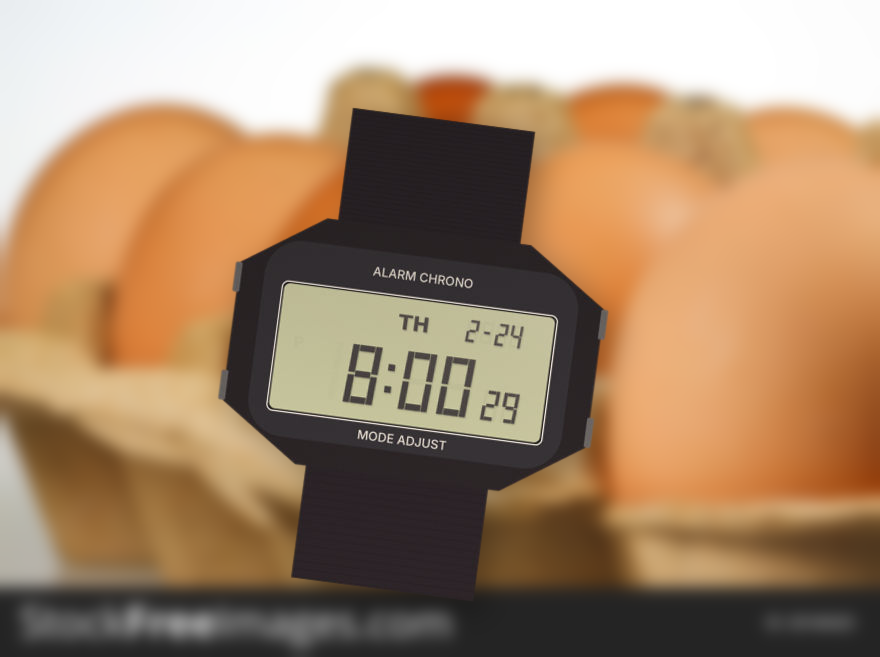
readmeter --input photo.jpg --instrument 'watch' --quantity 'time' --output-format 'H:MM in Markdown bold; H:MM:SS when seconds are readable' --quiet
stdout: **8:00:29**
